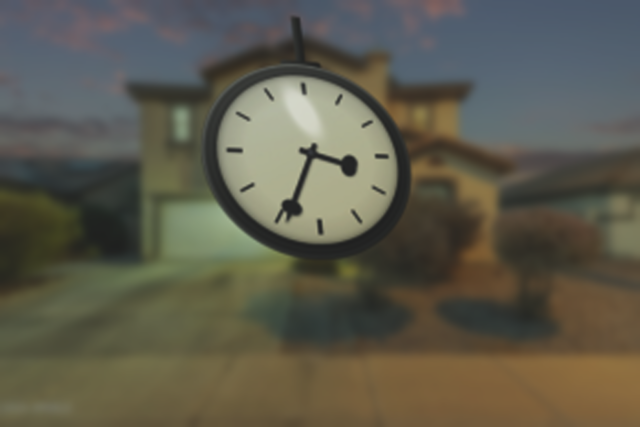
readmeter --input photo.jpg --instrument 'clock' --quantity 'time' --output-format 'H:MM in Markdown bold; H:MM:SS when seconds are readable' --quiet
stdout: **3:34**
